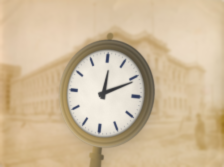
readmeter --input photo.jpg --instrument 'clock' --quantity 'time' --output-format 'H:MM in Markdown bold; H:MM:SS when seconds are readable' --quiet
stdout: **12:11**
